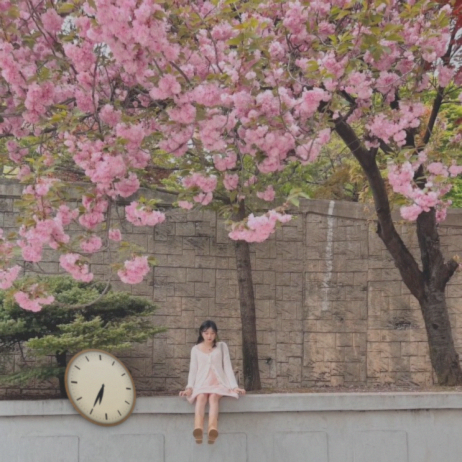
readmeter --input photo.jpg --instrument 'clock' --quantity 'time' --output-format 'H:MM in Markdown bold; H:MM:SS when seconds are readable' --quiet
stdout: **6:35**
